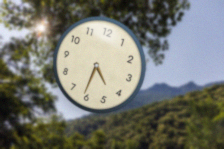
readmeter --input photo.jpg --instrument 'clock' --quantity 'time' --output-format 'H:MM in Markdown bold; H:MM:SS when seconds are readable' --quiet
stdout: **4:31**
